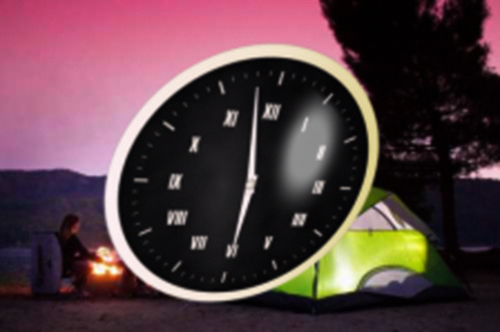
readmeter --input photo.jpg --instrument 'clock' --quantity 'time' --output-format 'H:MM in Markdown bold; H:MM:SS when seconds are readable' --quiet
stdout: **5:58**
